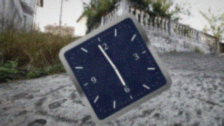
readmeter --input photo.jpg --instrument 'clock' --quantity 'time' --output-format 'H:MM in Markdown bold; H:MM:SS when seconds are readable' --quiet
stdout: **5:59**
